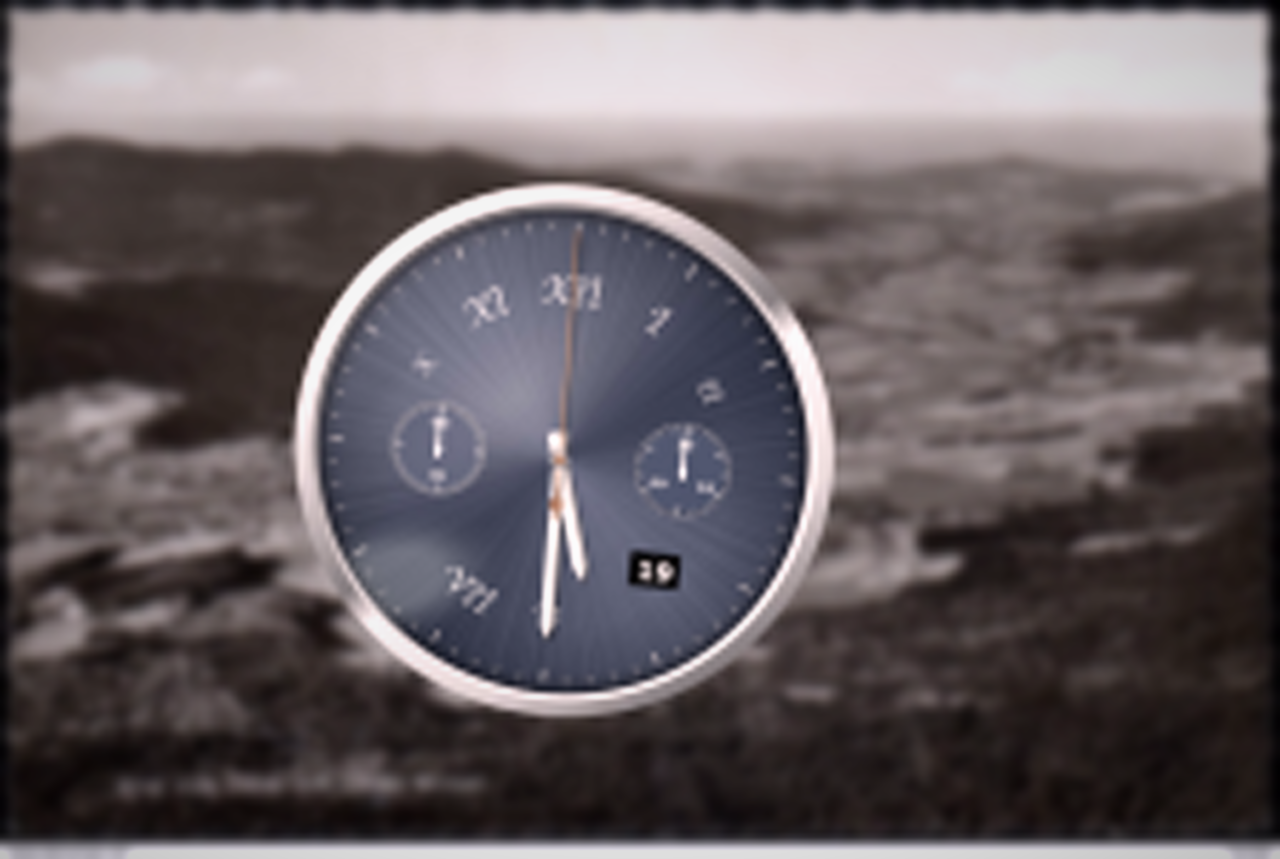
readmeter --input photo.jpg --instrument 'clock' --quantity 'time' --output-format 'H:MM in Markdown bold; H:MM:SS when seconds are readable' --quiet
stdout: **5:30**
